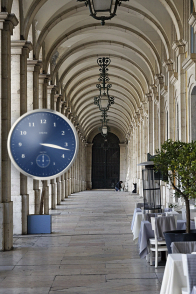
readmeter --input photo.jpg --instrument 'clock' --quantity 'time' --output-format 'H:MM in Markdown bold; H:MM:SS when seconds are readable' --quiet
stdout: **3:17**
